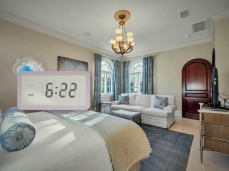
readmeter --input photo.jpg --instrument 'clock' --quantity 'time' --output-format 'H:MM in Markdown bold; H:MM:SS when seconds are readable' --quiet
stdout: **6:22**
